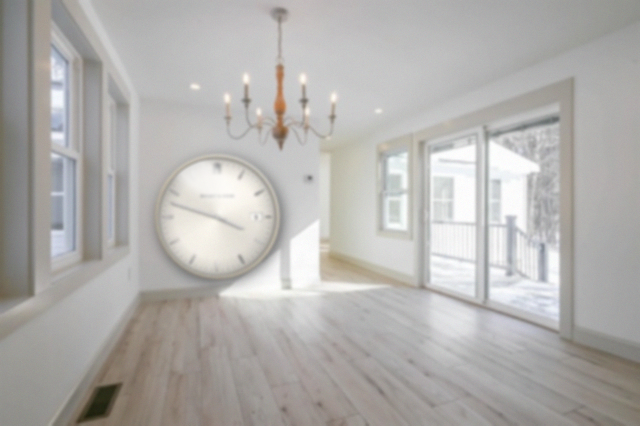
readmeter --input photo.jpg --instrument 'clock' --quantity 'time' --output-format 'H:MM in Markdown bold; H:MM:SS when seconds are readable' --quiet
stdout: **3:48**
